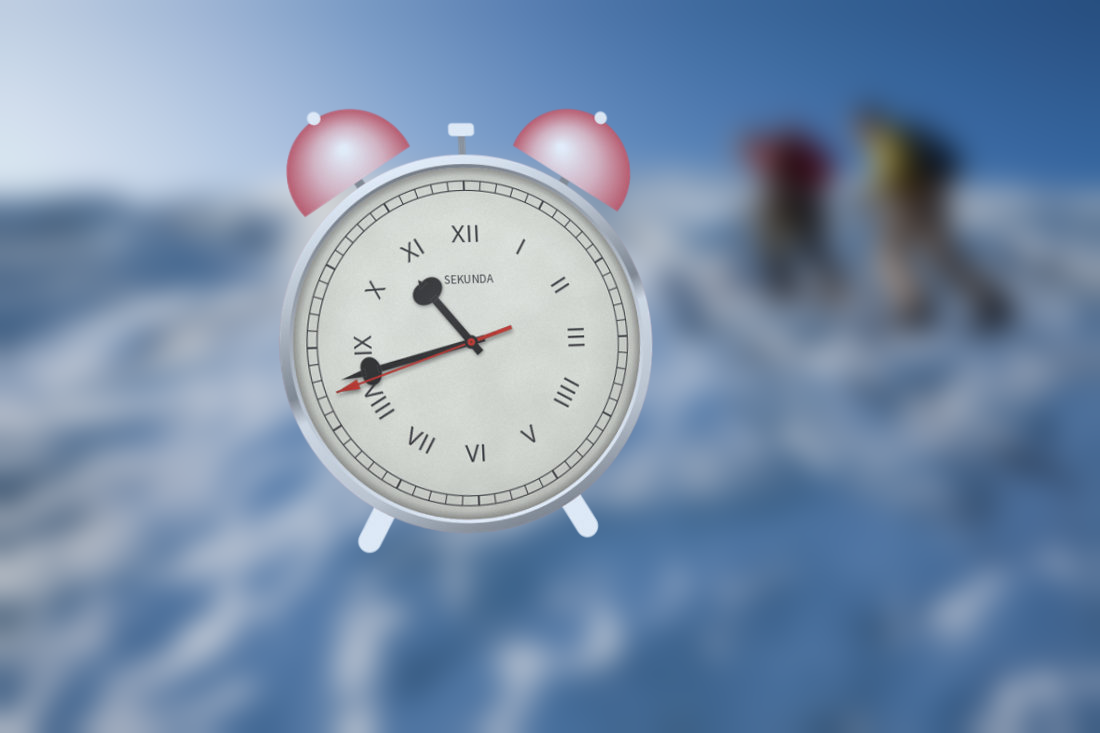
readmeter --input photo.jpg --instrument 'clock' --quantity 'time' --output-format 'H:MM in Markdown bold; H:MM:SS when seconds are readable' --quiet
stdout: **10:42:42**
